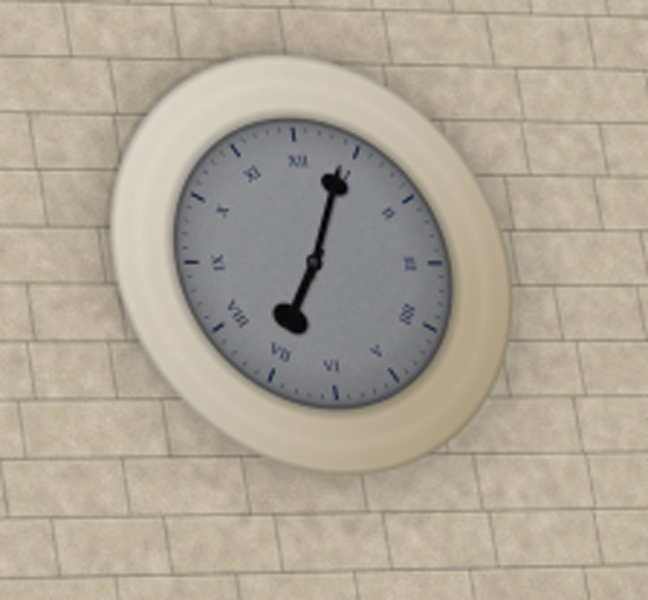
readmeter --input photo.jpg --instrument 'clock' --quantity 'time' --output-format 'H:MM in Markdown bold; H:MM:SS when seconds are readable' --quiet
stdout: **7:04**
